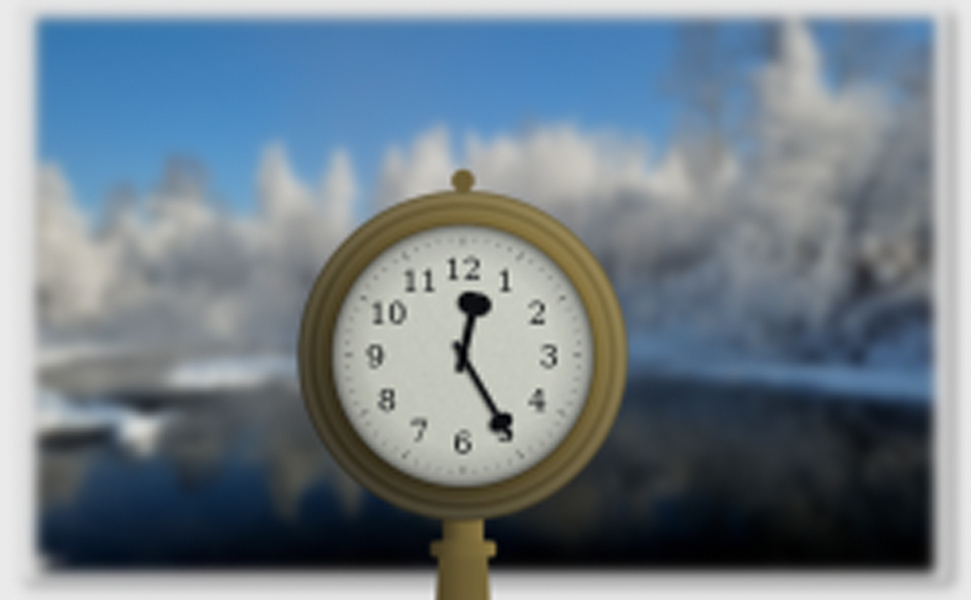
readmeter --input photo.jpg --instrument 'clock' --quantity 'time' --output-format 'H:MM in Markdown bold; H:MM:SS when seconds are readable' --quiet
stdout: **12:25**
